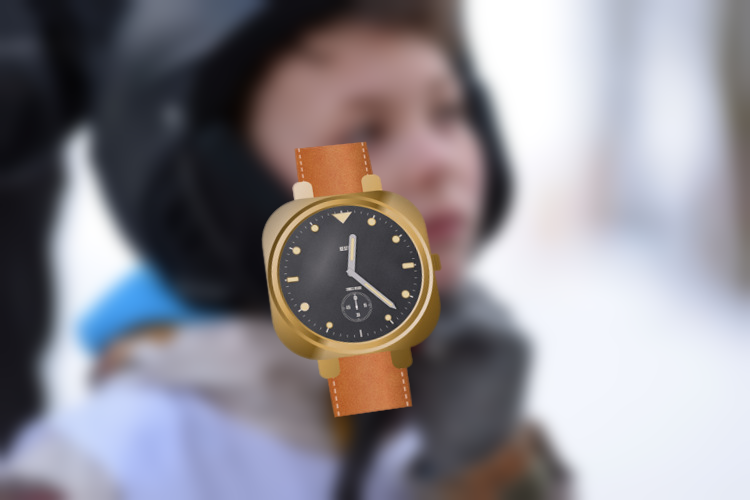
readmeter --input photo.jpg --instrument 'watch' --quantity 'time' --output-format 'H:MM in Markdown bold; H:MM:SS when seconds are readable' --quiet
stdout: **12:23**
